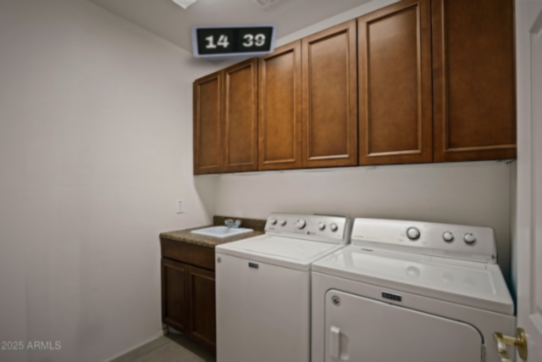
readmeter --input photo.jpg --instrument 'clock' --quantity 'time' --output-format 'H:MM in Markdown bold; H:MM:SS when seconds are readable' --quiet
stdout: **14:39**
